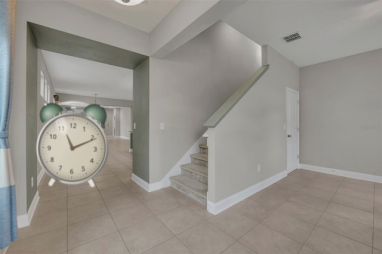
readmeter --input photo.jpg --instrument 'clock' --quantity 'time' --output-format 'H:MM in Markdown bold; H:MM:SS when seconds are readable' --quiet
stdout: **11:11**
